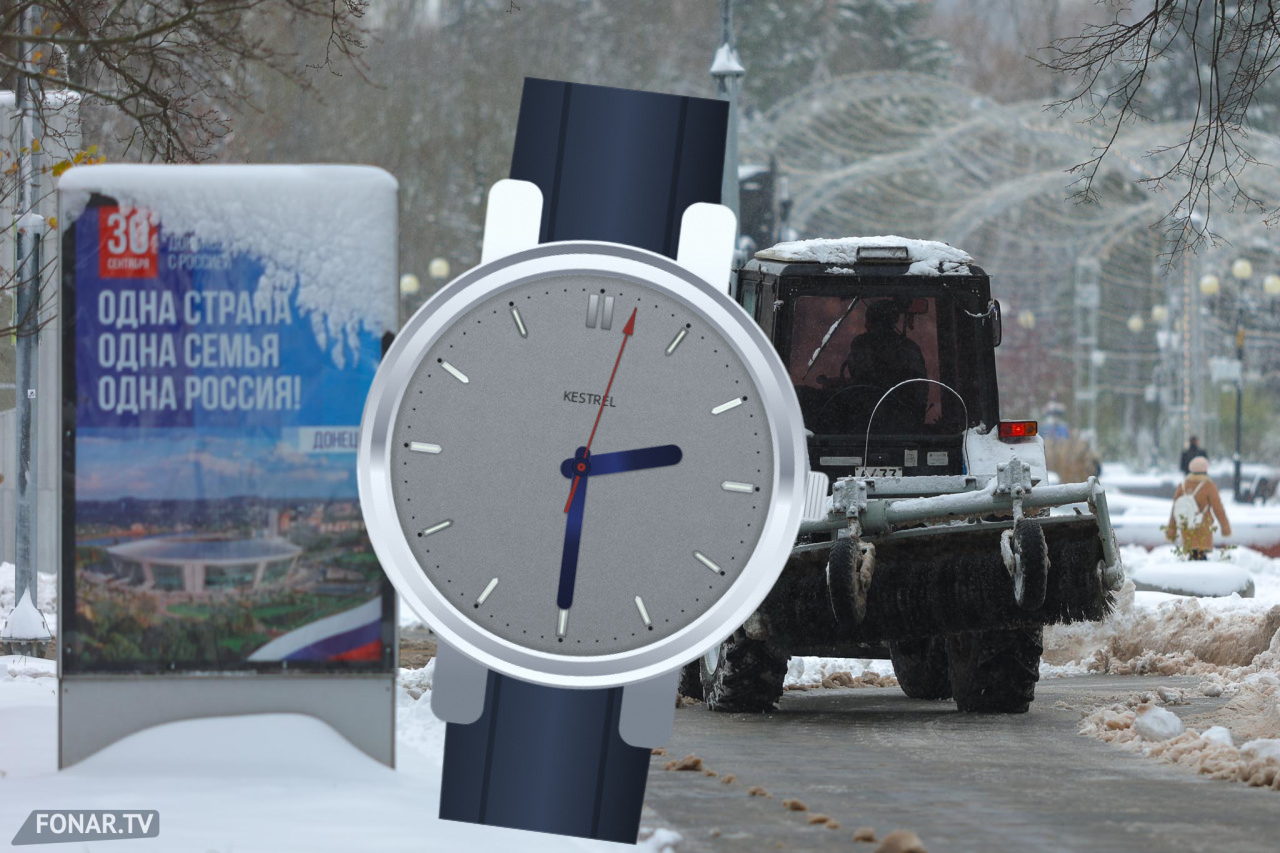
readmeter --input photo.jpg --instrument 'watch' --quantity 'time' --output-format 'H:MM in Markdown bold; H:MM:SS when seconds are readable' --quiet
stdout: **2:30:02**
